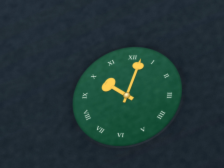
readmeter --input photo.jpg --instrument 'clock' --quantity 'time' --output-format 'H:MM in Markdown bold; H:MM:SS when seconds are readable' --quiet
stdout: **10:02**
